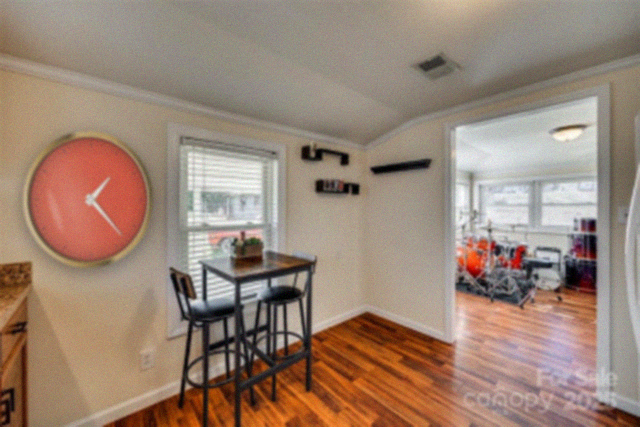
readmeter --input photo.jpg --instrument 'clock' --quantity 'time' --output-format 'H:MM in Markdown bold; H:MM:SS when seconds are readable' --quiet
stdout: **1:23**
